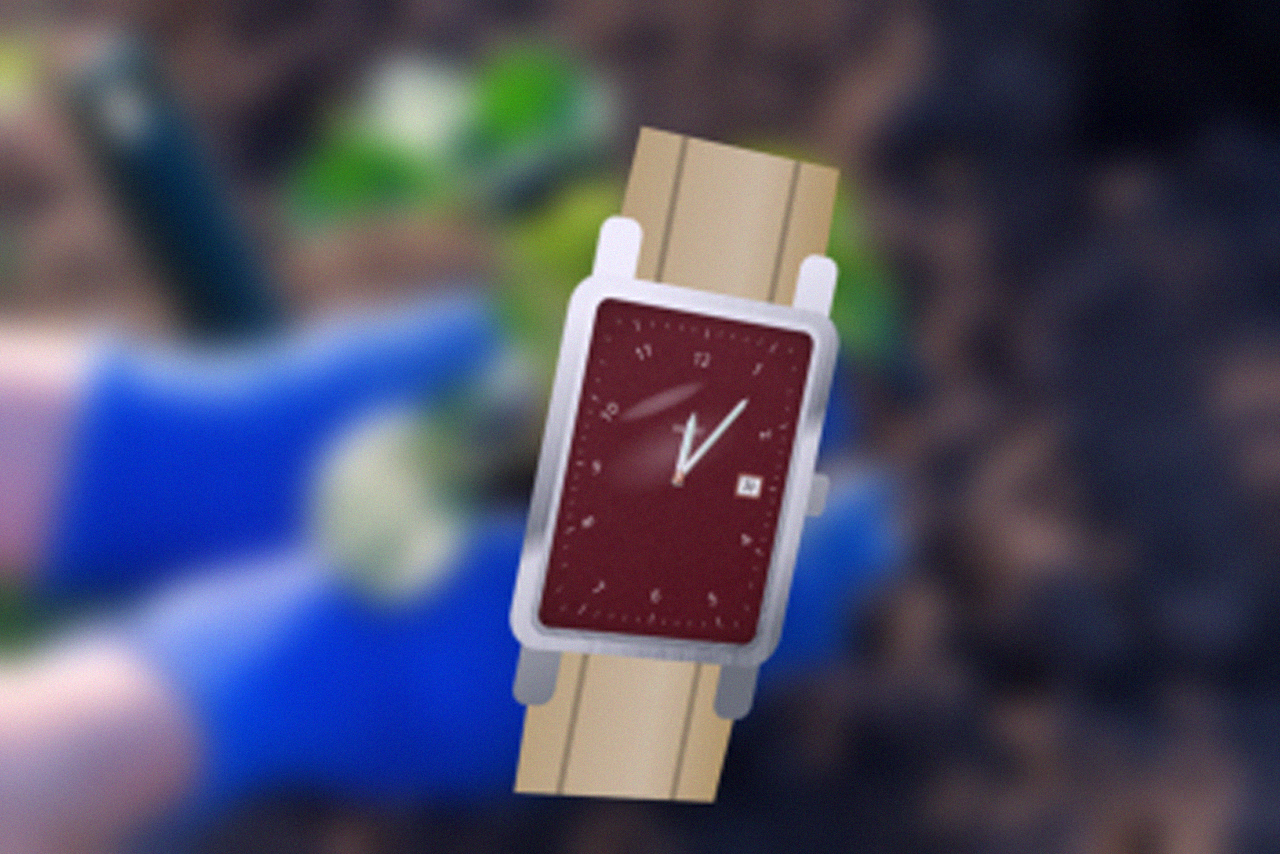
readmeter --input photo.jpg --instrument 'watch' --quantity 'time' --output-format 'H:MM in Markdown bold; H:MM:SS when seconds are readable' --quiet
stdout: **12:06**
